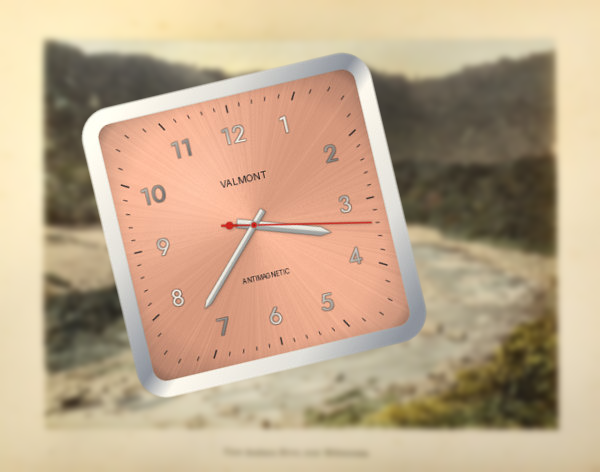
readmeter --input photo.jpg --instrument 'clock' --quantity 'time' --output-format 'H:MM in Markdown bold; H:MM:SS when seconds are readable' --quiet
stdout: **3:37:17**
